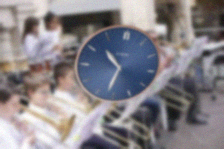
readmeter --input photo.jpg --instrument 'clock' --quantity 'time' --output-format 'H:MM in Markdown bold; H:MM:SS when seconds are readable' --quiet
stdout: **10:32**
